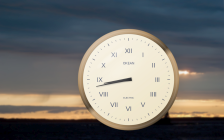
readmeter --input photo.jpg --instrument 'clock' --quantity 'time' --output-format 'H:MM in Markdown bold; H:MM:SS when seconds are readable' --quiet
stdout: **8:43**
